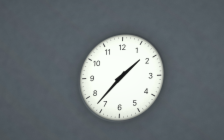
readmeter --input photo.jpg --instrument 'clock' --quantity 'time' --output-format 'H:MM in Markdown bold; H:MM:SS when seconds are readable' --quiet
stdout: **1:37**
